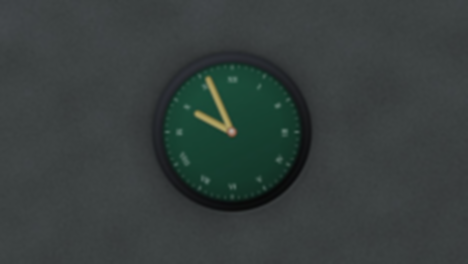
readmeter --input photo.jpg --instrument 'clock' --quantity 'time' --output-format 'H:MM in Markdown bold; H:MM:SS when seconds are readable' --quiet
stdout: **9:56**
